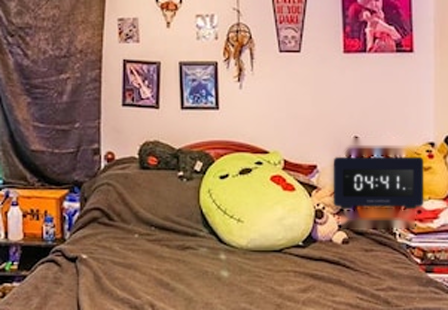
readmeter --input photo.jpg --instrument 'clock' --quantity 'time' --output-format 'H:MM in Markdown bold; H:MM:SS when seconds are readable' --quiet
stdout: **4:41**
